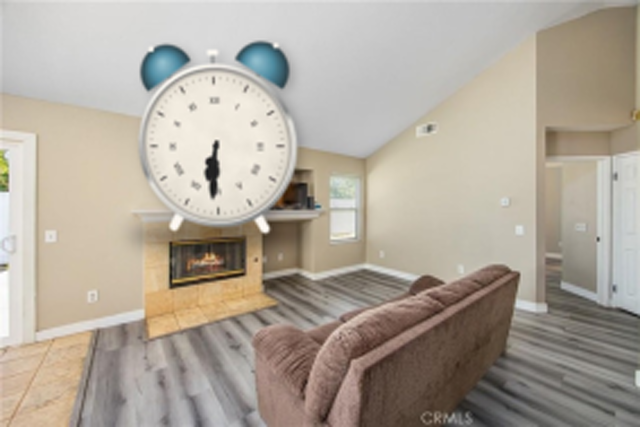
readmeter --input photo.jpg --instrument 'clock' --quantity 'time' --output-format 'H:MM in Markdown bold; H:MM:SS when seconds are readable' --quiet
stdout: **6:31**
